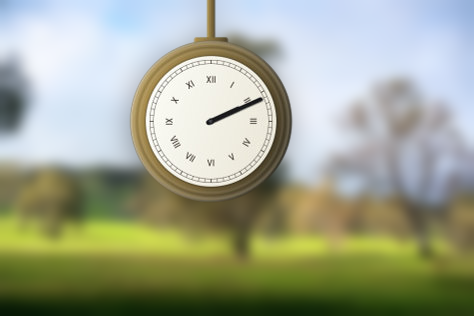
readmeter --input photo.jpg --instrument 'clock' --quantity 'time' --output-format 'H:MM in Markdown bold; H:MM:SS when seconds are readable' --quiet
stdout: **2:11**
